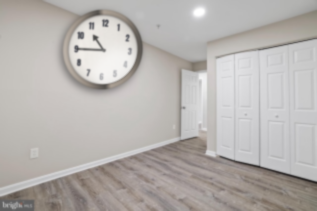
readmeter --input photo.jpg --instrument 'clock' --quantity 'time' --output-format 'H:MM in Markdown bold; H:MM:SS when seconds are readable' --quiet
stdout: **10:45**
